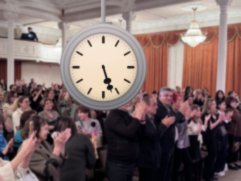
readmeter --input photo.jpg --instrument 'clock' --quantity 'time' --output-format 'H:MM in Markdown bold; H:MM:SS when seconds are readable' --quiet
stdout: **5:27**
